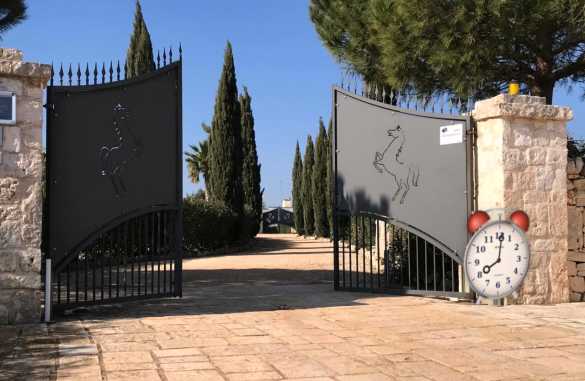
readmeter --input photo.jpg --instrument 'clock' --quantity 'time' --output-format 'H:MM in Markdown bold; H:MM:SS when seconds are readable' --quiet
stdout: **8:01**
